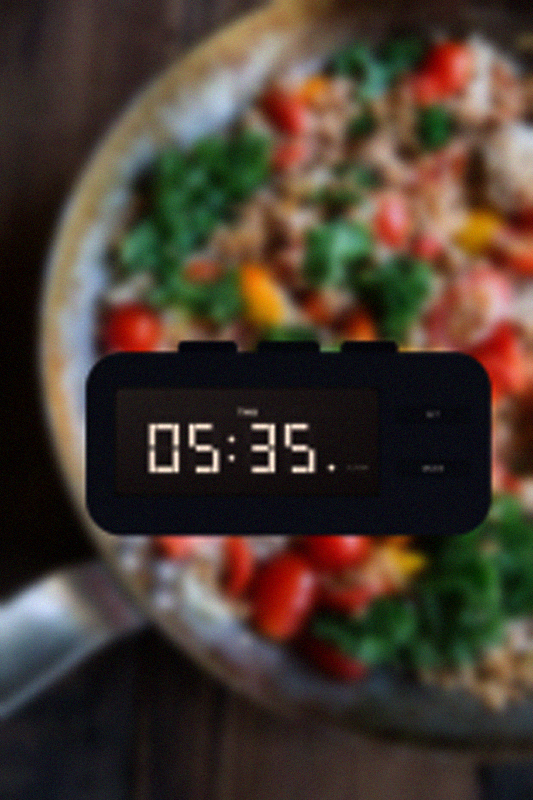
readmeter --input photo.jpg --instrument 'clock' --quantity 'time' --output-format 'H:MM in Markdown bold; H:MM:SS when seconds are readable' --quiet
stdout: **5:35**
